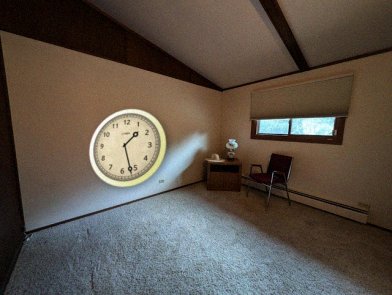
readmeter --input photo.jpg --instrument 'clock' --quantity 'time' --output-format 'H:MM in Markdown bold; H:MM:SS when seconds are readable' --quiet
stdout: **1:27**
